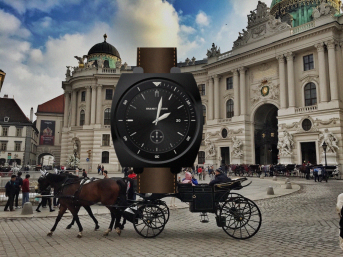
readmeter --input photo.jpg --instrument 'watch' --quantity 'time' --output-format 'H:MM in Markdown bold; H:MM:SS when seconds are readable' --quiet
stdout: **2:02**
